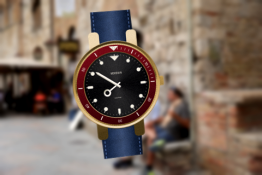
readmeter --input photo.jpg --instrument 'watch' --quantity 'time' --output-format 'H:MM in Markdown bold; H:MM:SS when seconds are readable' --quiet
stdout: **7:51**
